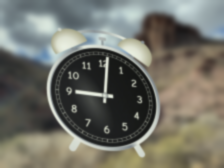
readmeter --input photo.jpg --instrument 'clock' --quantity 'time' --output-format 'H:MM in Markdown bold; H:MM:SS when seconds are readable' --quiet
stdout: **9:01**
